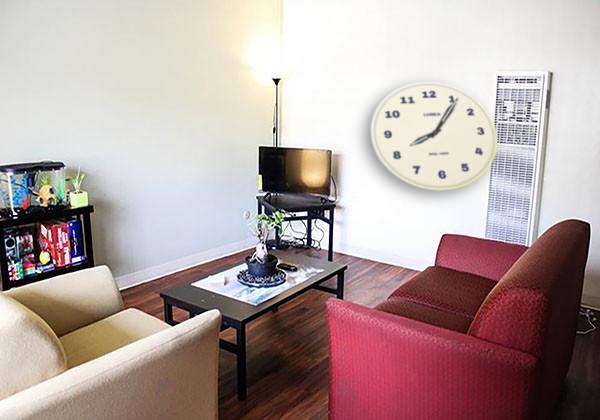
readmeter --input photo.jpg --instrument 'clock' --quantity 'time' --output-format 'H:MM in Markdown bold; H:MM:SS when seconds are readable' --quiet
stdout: **8:06**
